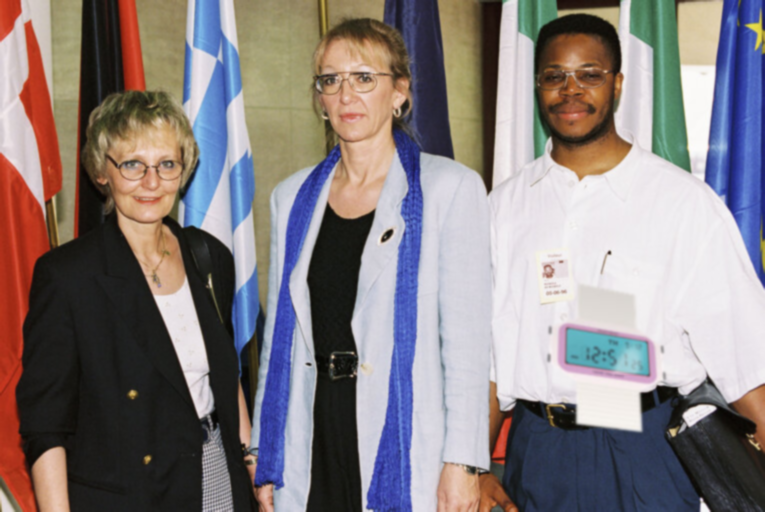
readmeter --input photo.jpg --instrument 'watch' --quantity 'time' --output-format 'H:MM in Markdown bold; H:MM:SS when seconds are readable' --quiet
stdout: **12:51**
